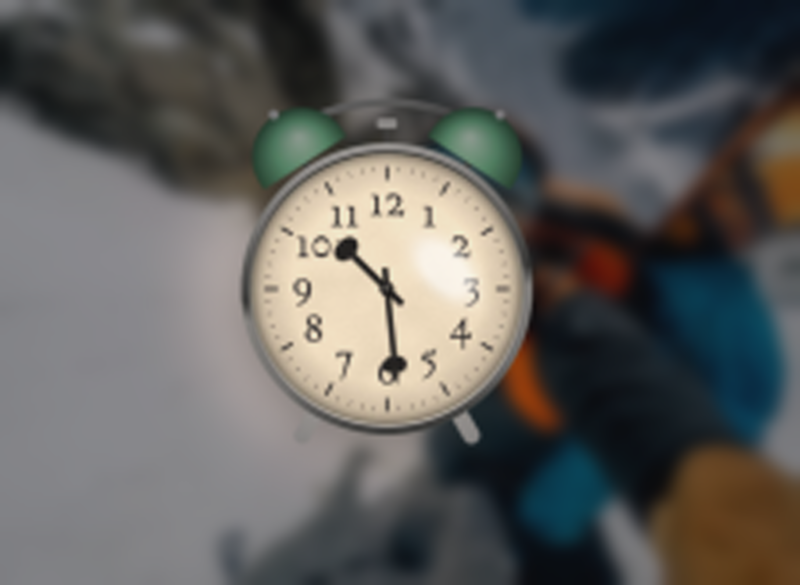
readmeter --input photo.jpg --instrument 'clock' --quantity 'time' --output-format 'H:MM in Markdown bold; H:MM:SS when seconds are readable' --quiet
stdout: **10:29**
